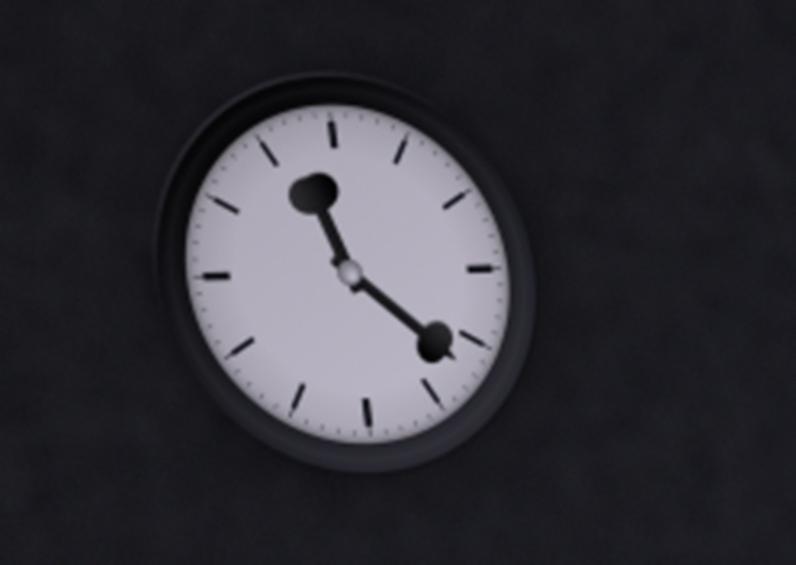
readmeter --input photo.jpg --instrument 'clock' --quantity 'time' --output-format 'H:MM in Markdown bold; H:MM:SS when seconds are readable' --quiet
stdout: **11:22**
